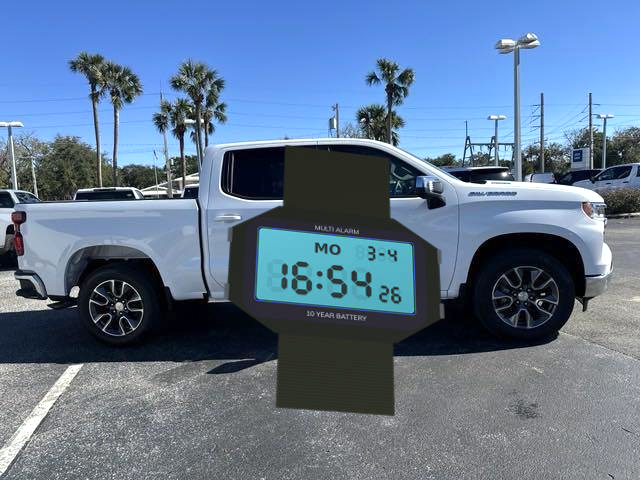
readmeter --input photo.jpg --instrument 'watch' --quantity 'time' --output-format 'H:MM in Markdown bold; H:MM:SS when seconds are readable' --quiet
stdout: **16:54:26**
